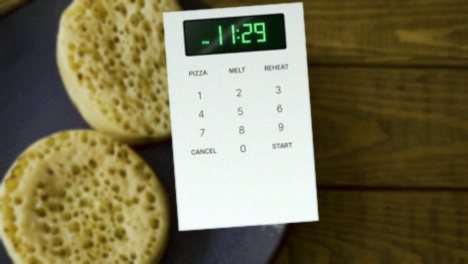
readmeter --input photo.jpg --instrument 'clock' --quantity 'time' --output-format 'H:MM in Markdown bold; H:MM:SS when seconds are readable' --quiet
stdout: **11:29**
